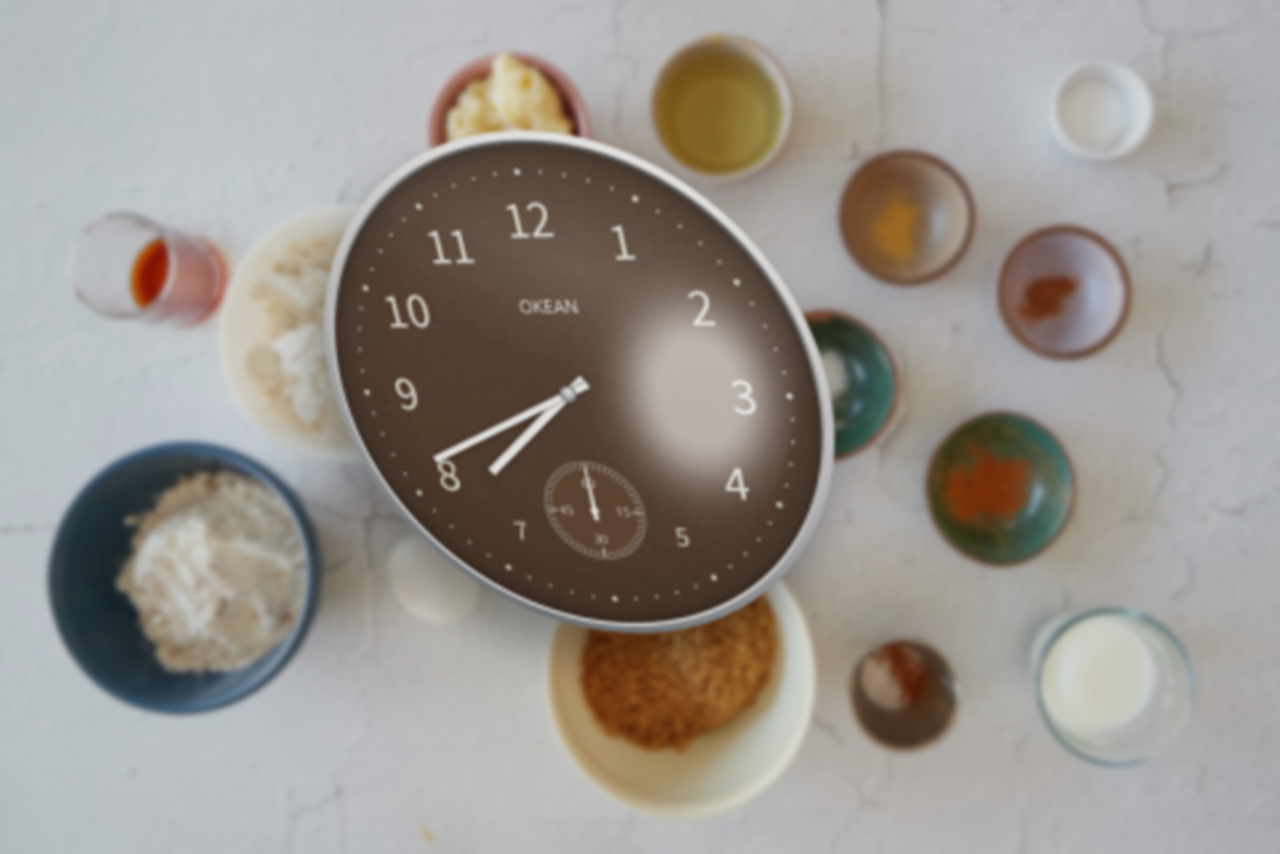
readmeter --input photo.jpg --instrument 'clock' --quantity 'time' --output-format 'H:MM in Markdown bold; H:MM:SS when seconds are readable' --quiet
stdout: **7:41**
